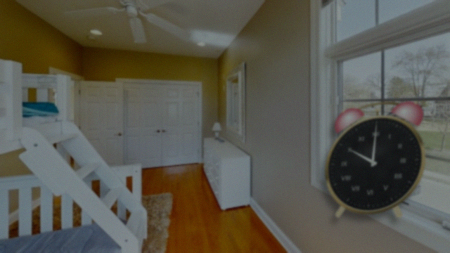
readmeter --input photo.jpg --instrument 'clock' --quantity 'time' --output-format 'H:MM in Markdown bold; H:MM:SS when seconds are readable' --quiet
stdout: **10:00**
